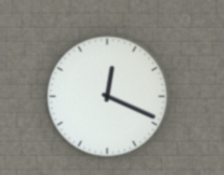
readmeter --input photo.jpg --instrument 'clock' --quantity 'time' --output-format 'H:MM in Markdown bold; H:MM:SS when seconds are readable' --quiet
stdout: **12:19**
